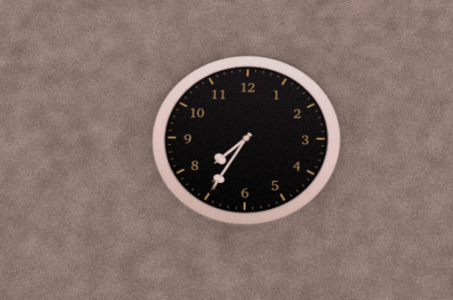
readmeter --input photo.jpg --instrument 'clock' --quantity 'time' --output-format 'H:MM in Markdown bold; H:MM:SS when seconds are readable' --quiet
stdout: **7:35**
